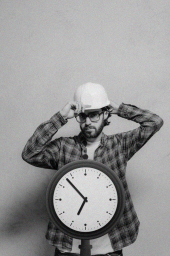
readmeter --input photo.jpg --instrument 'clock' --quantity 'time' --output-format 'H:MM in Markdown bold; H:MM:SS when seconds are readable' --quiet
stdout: **6:53**
